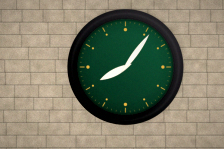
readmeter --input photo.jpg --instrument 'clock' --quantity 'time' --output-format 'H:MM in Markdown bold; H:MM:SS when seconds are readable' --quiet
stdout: **8:06**
